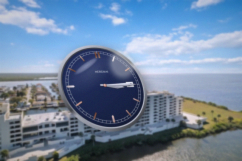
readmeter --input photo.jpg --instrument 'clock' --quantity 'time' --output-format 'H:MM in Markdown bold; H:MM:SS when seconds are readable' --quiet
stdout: **3:15**
